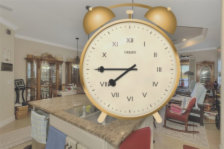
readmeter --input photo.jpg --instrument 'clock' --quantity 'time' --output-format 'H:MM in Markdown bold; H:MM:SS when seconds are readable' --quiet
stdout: **7:45**
